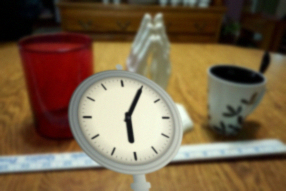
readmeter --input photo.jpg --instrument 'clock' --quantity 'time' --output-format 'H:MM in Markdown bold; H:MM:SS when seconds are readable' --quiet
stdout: **6:05**
